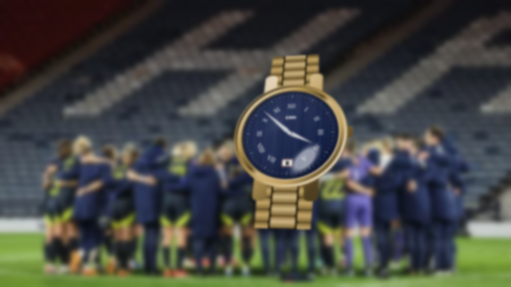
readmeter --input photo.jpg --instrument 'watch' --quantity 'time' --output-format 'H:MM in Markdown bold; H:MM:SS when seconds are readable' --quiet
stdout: **3:52**
